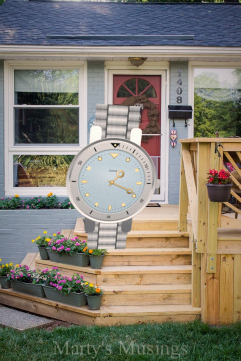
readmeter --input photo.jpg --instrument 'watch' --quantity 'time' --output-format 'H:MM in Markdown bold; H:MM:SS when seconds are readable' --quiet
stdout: **1:19**
